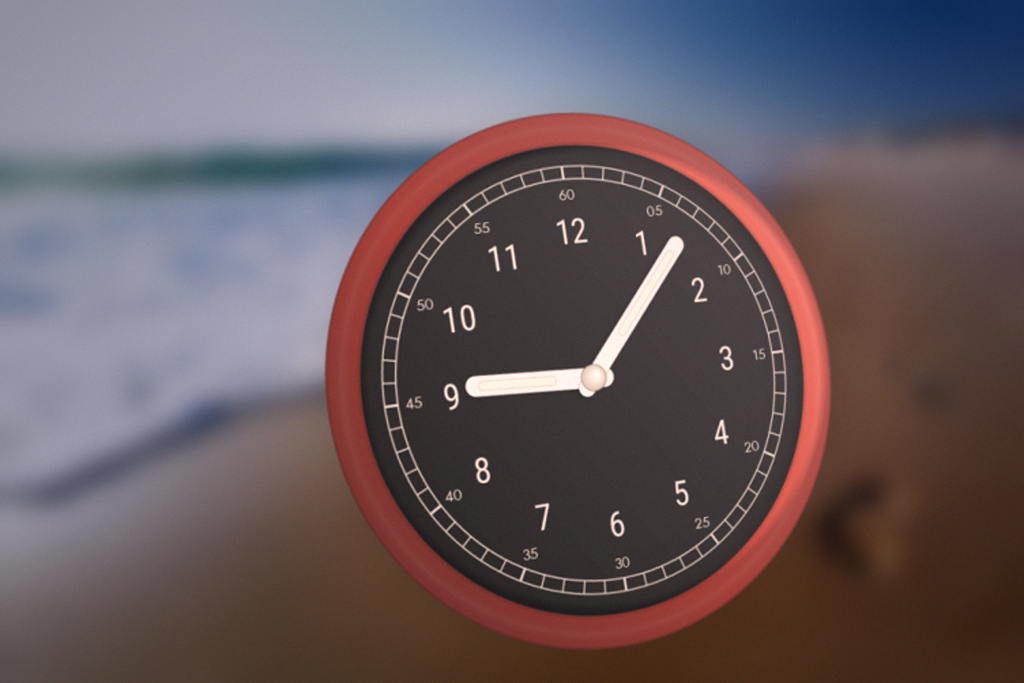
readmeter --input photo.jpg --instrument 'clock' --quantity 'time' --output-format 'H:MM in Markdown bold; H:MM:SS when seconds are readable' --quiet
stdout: **9:07**
